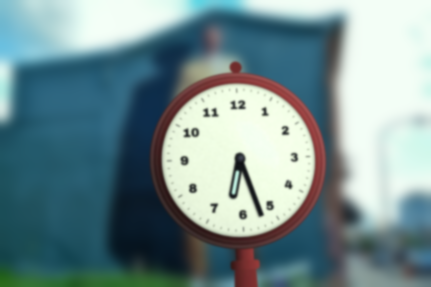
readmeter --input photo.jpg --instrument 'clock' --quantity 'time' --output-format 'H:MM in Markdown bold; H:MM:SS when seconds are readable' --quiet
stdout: **6:27**
